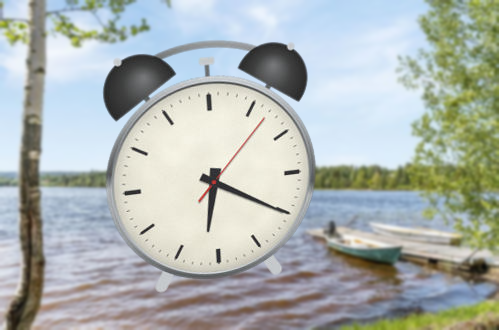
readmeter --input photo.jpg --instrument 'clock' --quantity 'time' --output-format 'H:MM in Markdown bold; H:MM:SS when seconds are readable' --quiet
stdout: **6:20:07**
